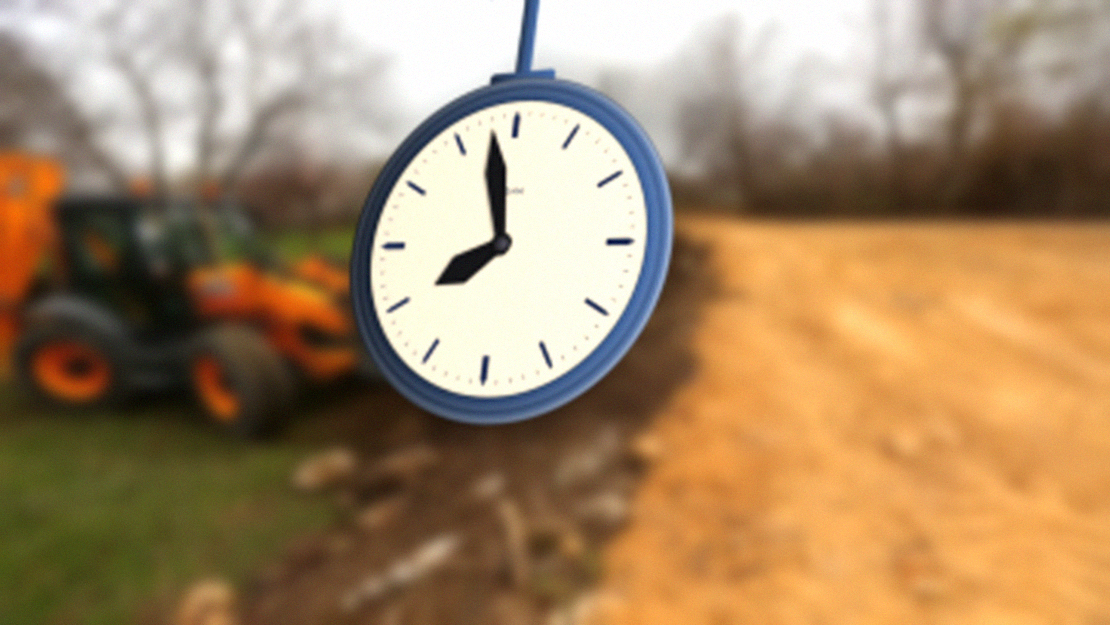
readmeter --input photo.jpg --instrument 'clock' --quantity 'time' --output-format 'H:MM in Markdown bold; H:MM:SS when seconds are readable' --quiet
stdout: **7:58**
